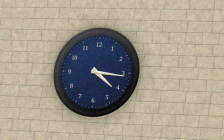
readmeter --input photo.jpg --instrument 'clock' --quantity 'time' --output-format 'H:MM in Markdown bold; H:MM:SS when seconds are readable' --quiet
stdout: **4:16**
